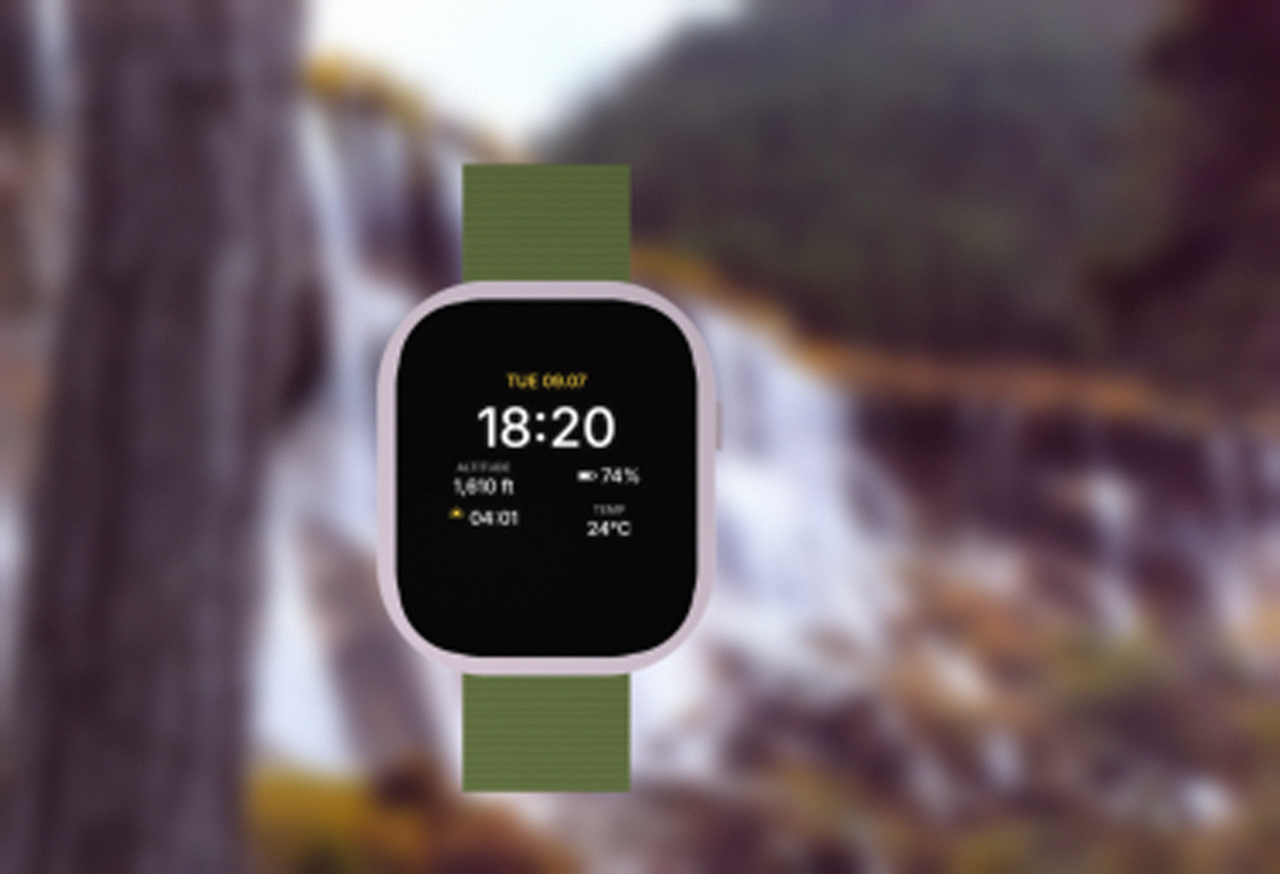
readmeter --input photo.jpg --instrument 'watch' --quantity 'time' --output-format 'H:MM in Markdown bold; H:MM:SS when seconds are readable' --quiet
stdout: **18:20**
